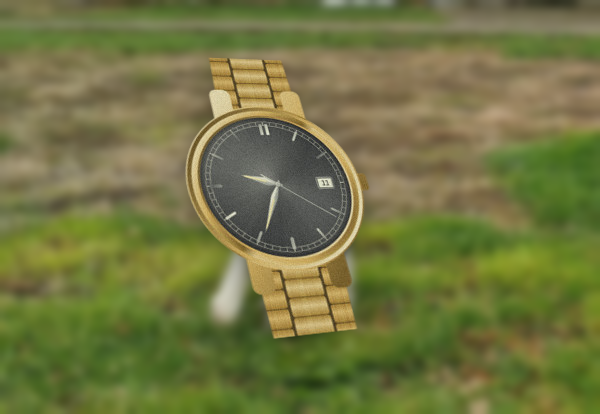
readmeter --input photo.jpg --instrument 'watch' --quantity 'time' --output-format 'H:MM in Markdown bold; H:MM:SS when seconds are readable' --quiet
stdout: **9:34:21**
